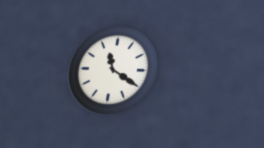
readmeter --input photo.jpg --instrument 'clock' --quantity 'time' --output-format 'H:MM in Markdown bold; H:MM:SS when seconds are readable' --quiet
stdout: **11:20**
